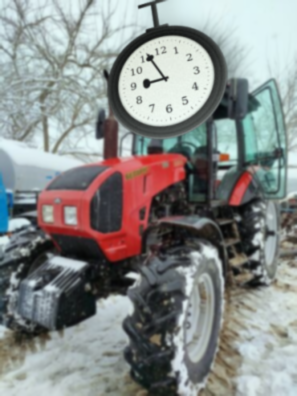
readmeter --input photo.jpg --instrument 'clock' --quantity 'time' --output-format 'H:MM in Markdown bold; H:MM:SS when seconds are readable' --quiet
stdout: **8:56**
